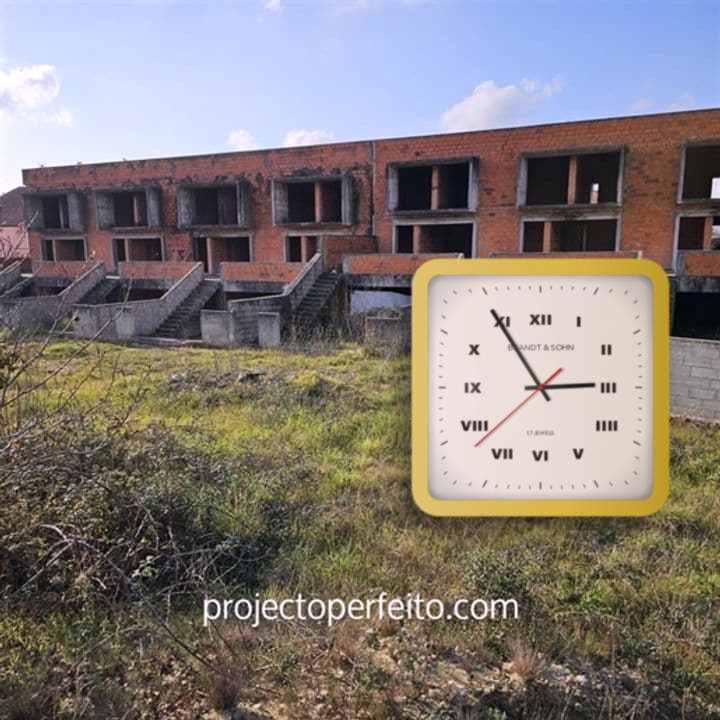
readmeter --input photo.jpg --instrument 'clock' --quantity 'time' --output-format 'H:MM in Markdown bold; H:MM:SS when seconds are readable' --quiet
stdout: **2:54:38**
